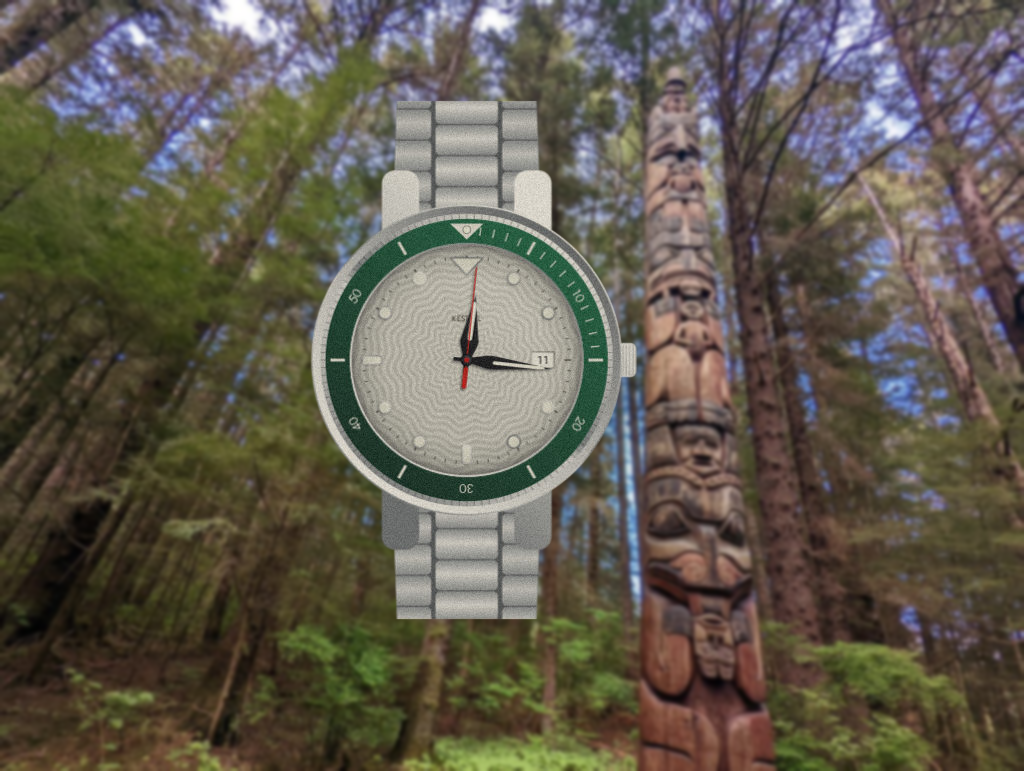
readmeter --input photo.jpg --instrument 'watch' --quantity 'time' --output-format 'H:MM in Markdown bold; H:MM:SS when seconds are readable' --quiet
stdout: **12:16:01**
